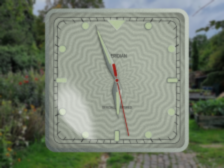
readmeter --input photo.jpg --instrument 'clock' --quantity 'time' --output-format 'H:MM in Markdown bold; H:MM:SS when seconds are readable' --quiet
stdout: **5:56:28**
